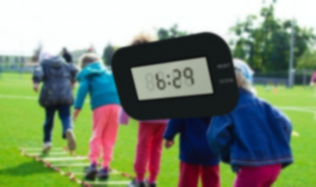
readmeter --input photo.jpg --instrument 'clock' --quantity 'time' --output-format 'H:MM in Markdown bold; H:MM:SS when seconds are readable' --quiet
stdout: **6:29**
